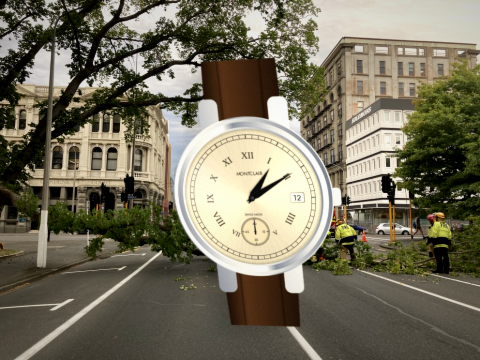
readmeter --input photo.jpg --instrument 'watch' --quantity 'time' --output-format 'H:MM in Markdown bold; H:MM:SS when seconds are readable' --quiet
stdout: **1:10**
